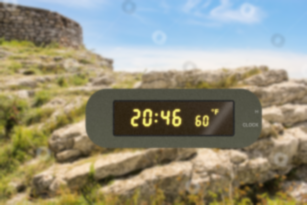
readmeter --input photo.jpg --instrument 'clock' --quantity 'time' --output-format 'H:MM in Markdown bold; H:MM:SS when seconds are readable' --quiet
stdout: **20:46**
